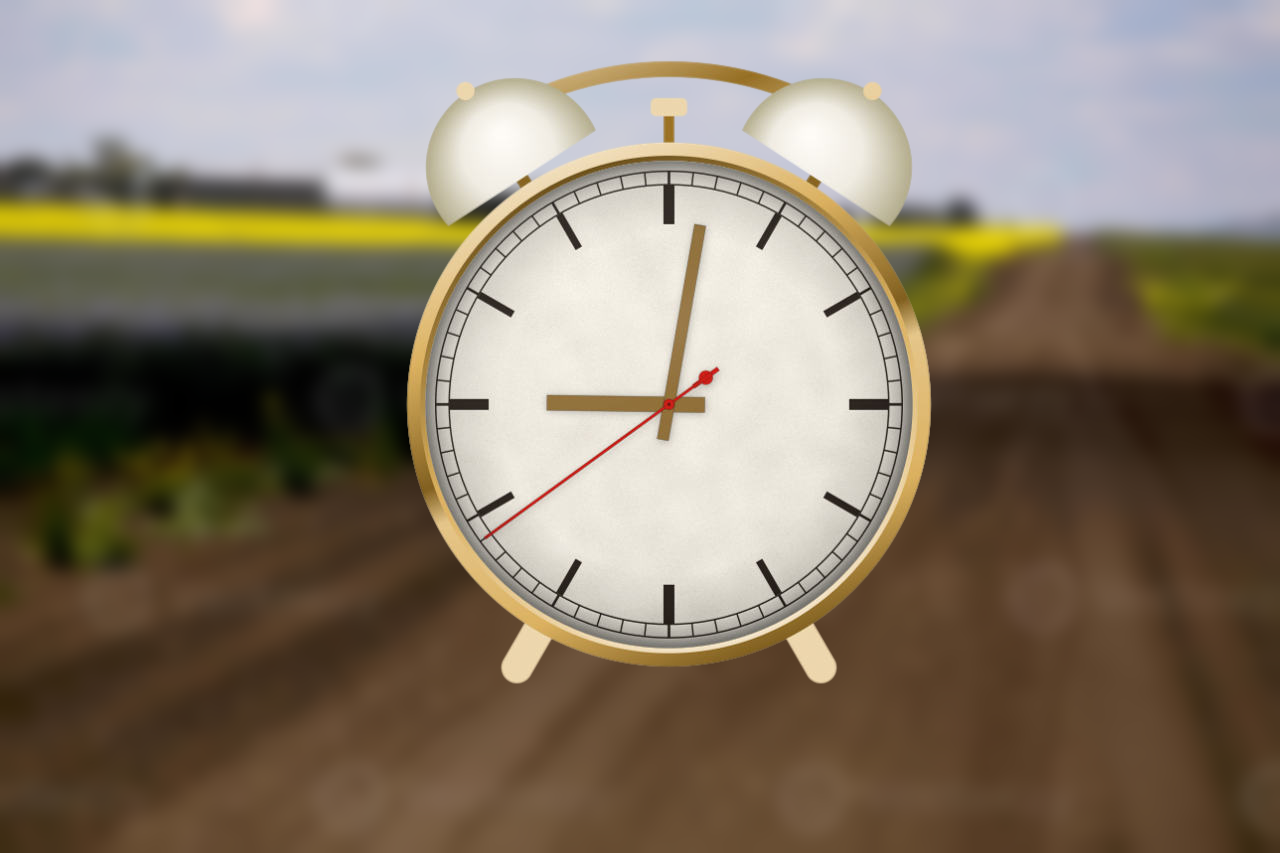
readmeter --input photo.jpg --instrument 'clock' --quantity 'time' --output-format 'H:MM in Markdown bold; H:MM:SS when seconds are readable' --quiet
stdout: **9:01:39**
